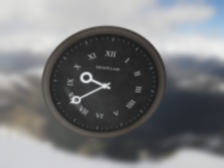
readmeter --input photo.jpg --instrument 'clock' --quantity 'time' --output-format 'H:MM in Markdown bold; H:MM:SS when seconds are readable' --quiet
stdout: **9:39**
